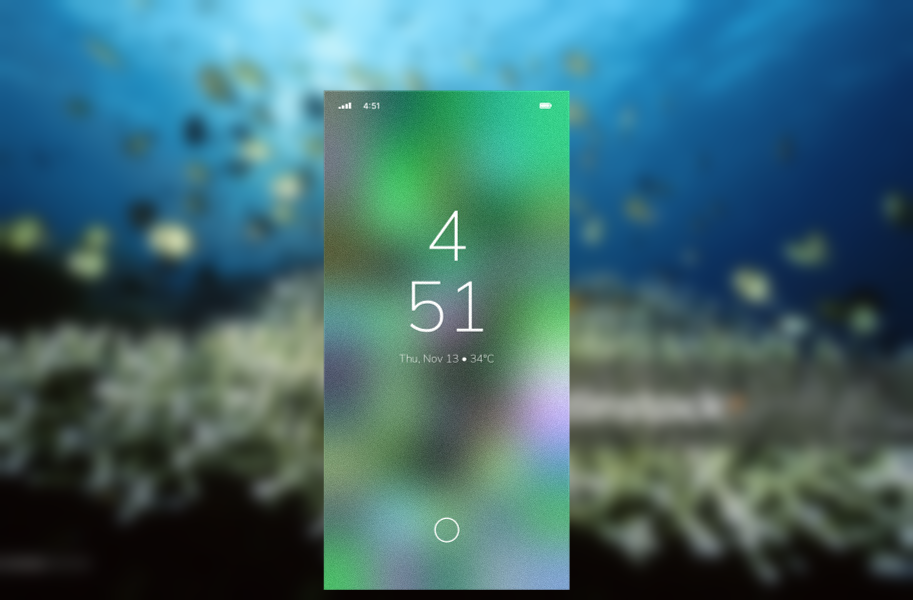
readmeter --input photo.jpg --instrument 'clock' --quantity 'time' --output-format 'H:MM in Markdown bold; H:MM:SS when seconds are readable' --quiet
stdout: **4:51**
